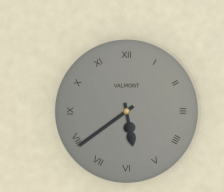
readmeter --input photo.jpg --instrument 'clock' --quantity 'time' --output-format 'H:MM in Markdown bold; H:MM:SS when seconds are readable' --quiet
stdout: **5:39**
